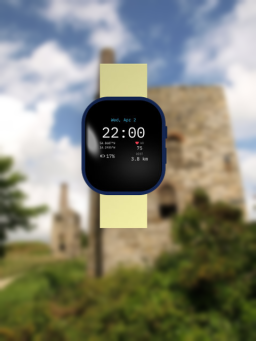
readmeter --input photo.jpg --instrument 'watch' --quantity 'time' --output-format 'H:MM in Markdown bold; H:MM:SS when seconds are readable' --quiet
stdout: **22:00**
